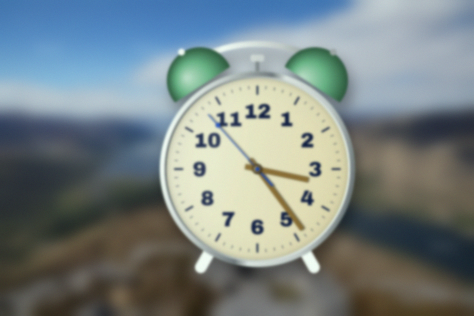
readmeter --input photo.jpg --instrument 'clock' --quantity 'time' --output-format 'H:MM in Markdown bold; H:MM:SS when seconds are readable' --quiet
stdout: **3:23:53**
